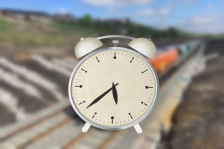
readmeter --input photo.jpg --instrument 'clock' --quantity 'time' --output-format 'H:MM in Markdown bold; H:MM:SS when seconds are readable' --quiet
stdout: **5:38**
